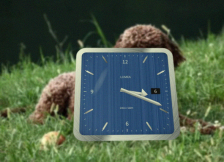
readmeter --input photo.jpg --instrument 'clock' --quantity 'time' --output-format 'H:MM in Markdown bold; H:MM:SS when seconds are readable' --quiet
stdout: **3:19**
